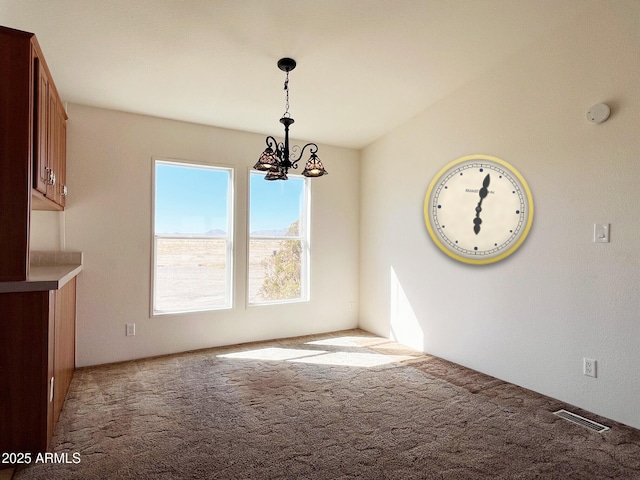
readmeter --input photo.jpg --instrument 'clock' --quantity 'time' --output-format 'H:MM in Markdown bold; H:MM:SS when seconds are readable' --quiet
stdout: **6:02**
